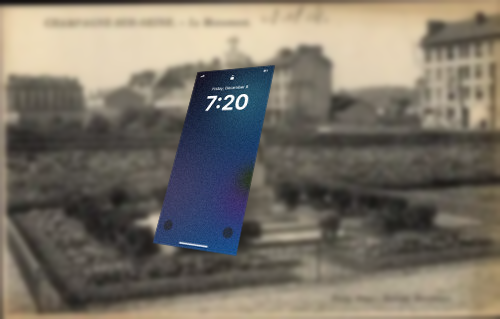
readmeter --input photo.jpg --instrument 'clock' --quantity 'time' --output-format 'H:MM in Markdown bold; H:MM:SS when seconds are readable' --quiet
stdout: **7:20**
